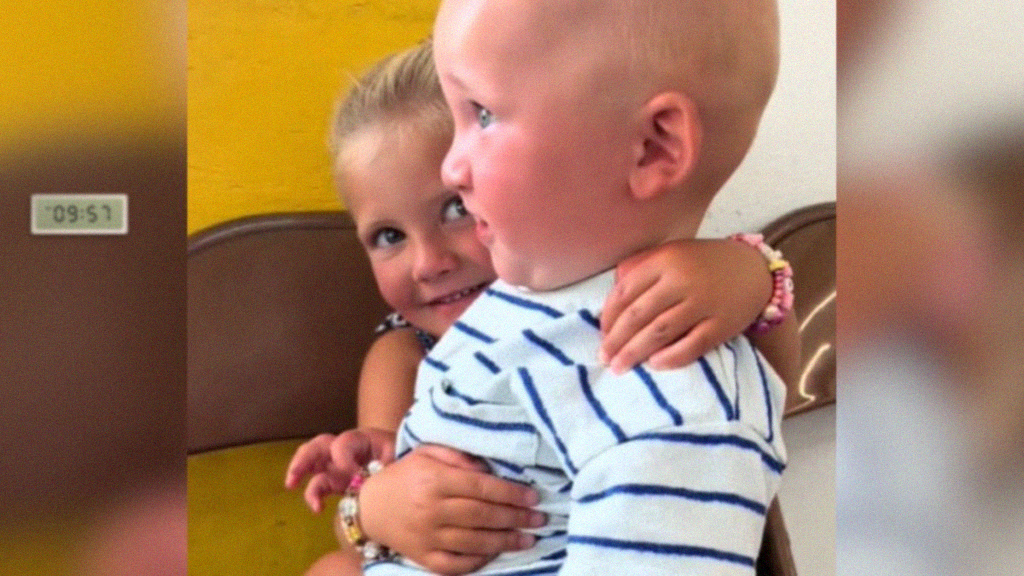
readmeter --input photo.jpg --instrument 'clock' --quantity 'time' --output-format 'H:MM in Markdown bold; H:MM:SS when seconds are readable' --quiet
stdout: **9:57**
